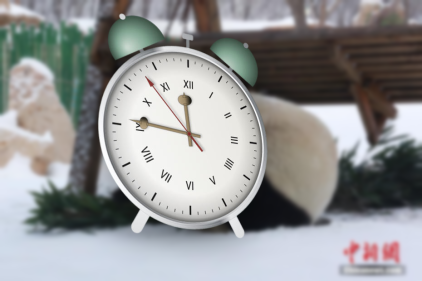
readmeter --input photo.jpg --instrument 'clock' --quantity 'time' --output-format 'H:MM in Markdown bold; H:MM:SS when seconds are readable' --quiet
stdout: **11:45:53**
